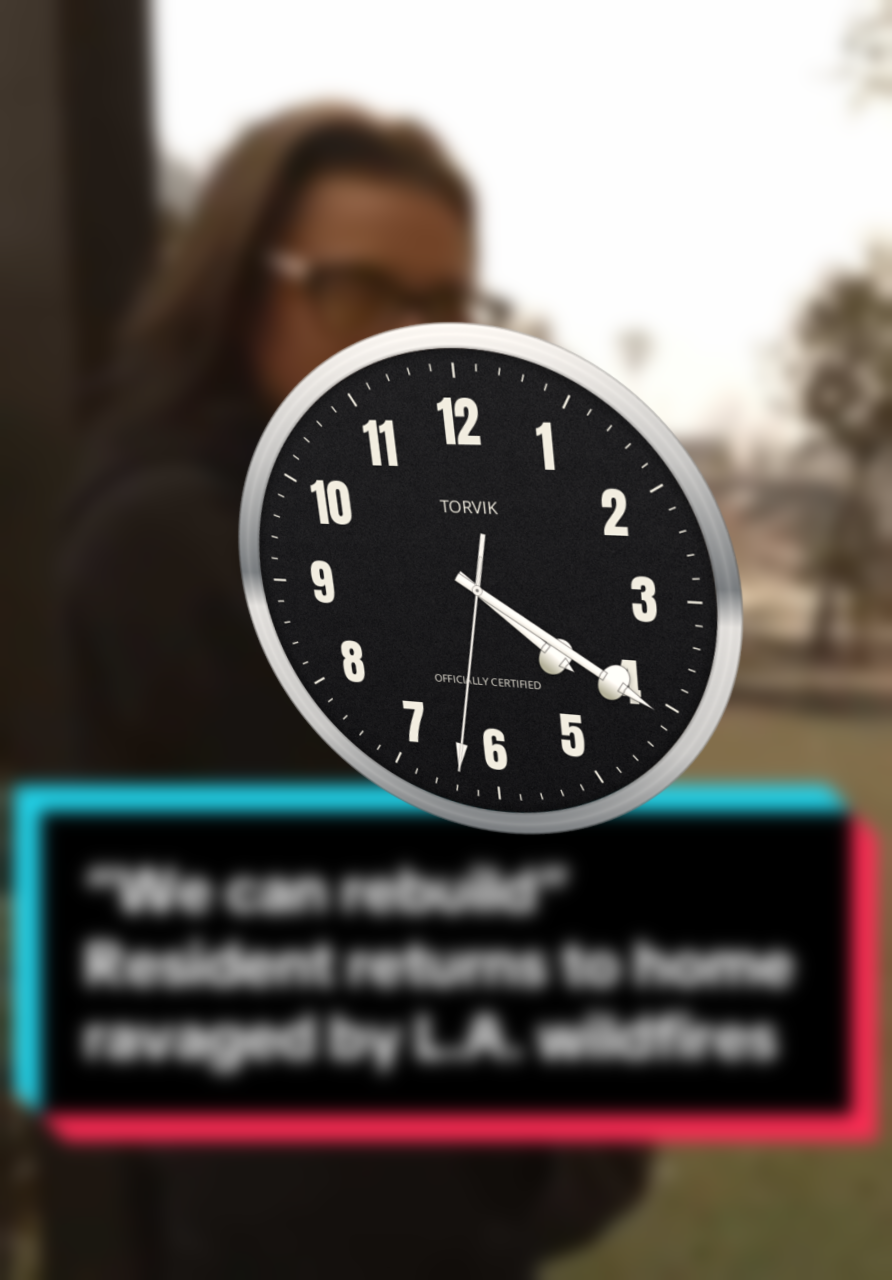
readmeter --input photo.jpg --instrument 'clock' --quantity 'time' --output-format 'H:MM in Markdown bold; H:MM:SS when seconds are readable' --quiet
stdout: **4:20:32**
